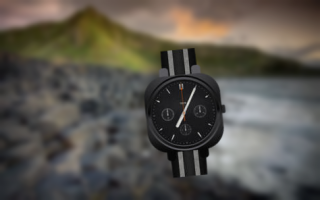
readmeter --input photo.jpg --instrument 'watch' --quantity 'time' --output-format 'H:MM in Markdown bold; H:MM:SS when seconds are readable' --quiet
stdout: **7:05**
